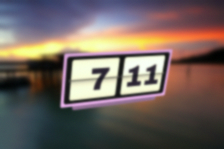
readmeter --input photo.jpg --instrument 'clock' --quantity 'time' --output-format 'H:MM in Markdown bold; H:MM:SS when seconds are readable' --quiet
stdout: **7:11**
